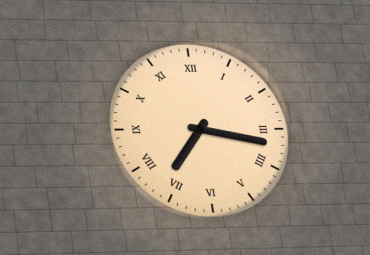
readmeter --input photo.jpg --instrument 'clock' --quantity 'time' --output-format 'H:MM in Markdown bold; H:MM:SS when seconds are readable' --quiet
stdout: **7:17**
